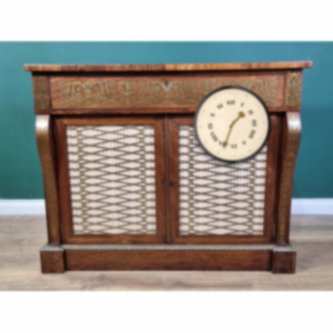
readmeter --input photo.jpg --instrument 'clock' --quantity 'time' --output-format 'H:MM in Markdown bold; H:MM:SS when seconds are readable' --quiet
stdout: **1:34**
